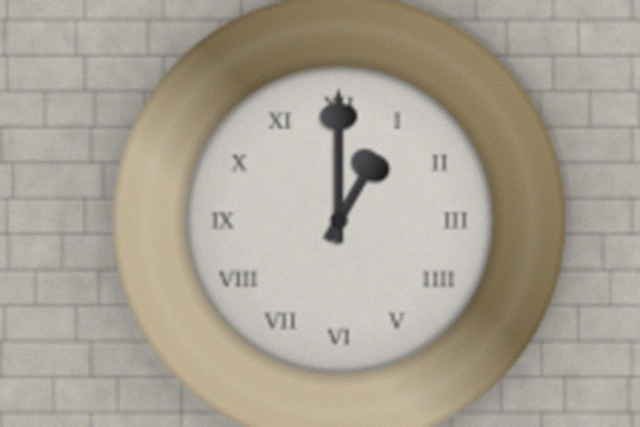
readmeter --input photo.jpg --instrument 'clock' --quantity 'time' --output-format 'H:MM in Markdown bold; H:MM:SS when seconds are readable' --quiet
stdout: **1:00**
